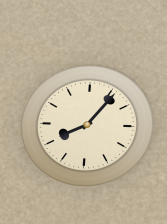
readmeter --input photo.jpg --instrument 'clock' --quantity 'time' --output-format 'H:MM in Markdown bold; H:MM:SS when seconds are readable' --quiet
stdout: **8:06**
